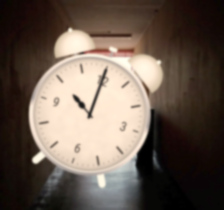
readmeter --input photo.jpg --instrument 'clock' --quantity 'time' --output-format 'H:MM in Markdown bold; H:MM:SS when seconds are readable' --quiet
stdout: **10:00**
